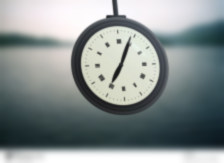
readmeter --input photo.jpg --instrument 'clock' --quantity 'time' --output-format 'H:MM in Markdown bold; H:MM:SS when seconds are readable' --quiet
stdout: **7:04**
